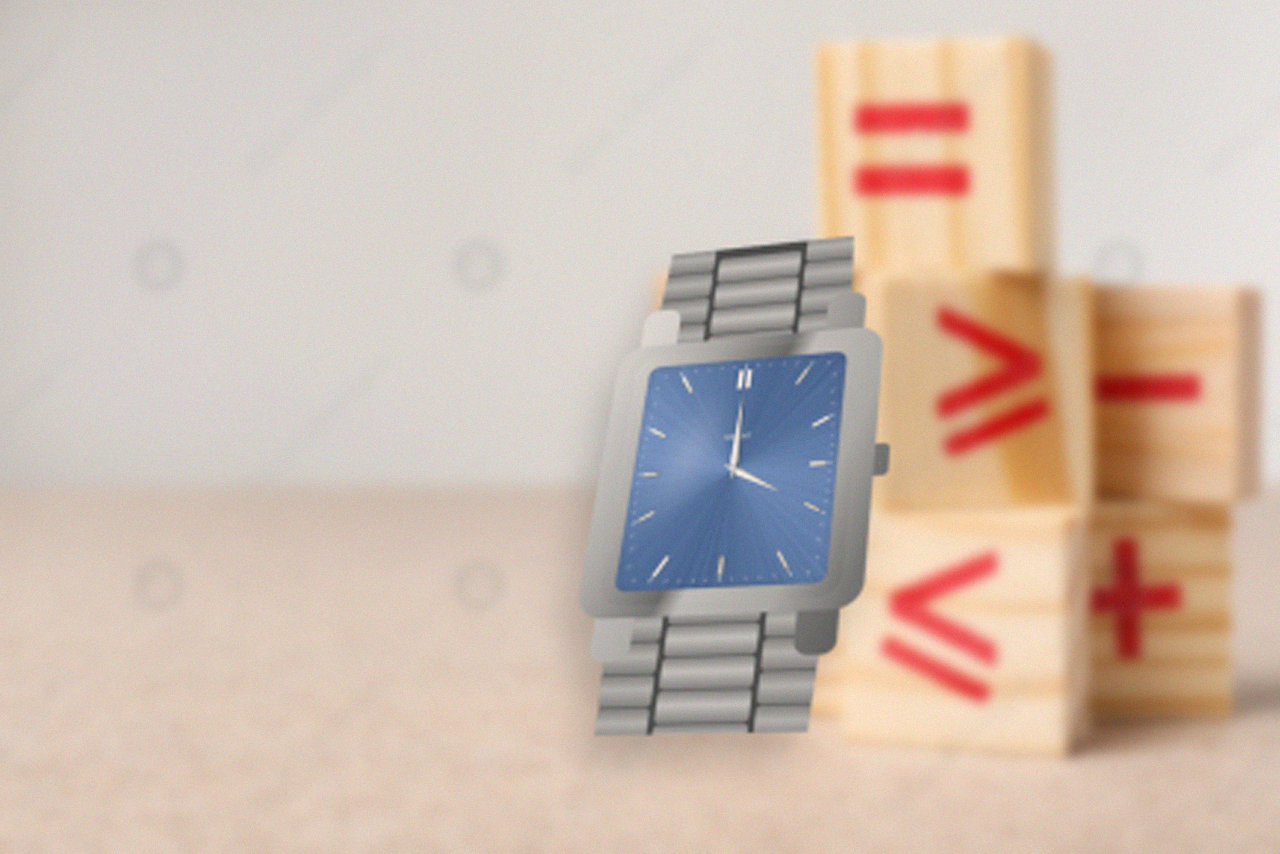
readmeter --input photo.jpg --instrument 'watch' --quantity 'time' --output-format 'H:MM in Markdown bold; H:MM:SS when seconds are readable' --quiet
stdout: **4:00**
